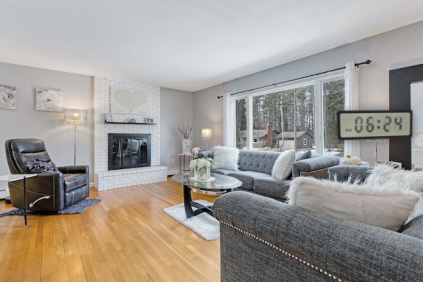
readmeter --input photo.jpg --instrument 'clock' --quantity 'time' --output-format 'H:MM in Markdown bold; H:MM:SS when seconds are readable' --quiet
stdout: **6:24**
